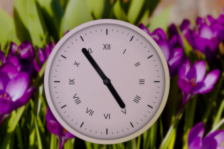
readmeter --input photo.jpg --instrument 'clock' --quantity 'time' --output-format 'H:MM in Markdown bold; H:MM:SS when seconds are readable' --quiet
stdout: **4:54**
